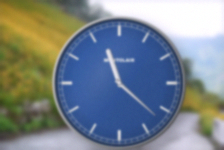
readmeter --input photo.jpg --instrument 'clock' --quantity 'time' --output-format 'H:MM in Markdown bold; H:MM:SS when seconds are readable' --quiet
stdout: **11:22**
